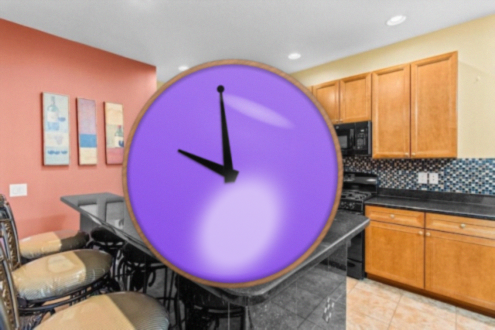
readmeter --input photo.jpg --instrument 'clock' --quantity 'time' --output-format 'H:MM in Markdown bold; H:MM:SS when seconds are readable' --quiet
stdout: **10:00**
